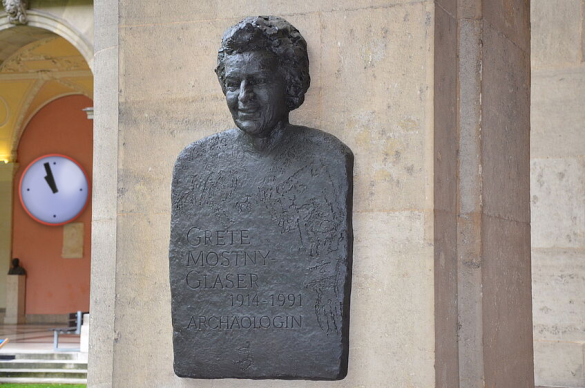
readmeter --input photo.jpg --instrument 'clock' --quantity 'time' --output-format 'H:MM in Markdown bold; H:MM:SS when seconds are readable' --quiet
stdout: **10:57**
